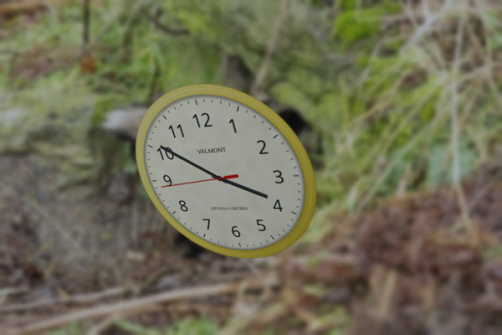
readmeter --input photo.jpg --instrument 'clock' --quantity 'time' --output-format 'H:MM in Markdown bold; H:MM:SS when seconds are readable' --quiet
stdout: **3:50:44**
